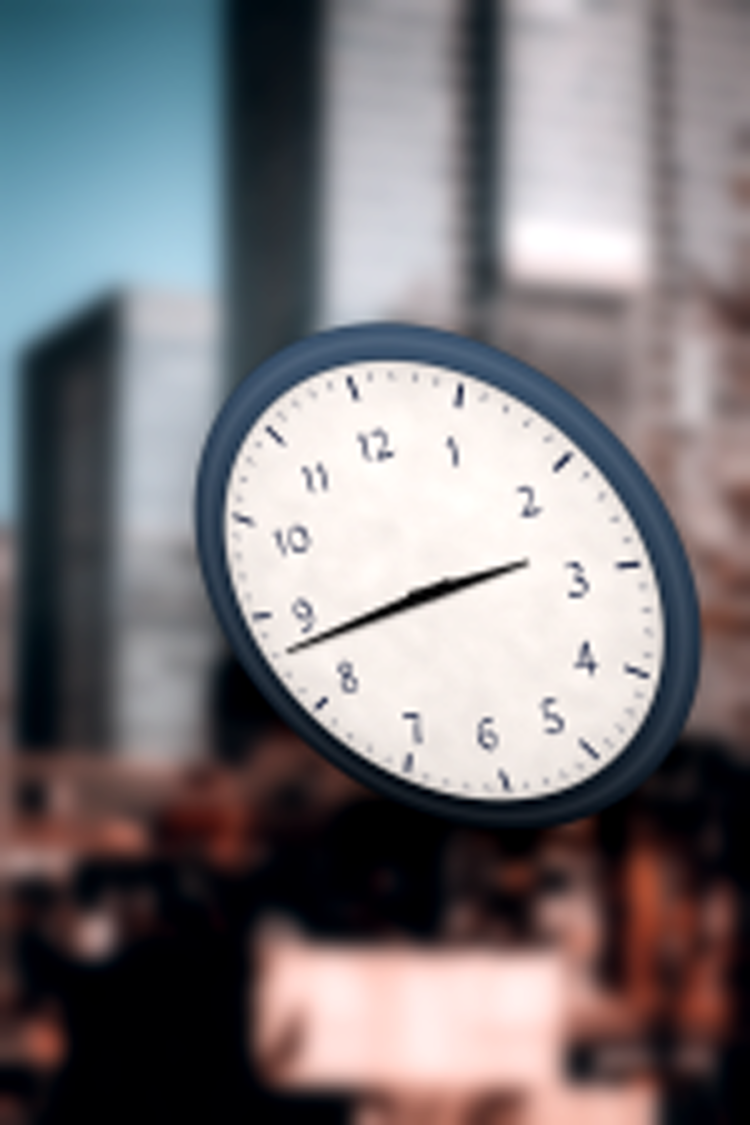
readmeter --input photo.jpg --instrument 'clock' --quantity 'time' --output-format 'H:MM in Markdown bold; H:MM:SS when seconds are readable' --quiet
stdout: **2:43**
